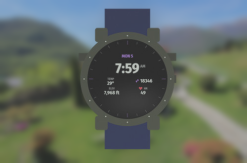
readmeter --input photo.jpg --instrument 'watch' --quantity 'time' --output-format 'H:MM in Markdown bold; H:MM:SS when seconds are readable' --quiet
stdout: **7:59**
